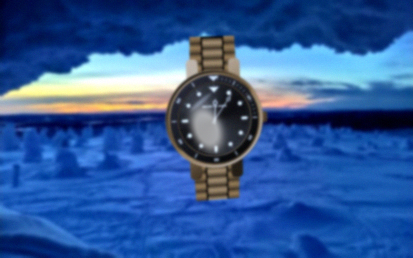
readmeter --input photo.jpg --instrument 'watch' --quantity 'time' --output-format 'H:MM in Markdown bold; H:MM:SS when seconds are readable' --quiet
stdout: **12:06**
